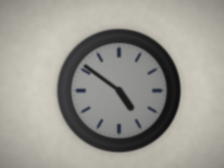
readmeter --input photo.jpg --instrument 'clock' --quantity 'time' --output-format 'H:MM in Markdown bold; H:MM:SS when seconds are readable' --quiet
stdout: **4:51**
